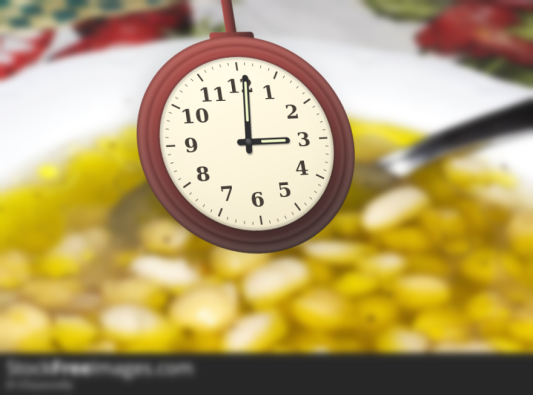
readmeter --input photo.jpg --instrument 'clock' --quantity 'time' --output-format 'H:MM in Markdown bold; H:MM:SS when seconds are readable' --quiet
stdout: **3:01**
